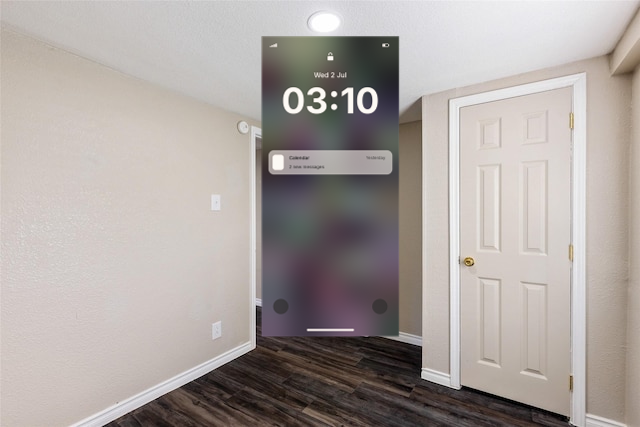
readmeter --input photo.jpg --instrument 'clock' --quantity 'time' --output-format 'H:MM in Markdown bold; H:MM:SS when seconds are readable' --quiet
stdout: **3:10**
